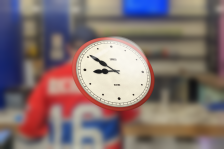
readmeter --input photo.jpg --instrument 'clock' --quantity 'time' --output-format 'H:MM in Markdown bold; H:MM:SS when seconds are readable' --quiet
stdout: **8:51**
